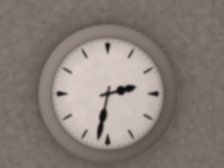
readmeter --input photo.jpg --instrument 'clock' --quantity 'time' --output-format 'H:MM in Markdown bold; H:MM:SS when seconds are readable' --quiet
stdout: **2:32**
